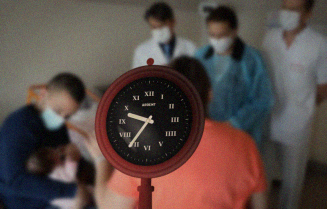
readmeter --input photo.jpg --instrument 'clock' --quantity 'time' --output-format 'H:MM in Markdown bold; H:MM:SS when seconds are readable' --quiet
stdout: **9:36**
